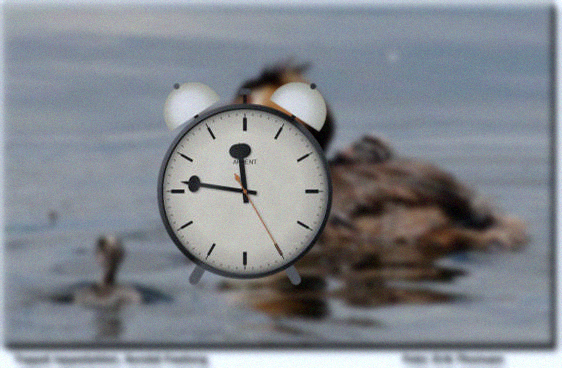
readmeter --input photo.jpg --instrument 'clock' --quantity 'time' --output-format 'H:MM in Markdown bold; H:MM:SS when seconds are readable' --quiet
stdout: **11:46:25**
